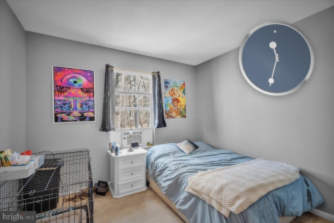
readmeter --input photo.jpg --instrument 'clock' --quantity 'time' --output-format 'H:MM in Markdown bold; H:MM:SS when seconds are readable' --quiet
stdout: **11:33**
